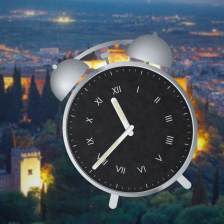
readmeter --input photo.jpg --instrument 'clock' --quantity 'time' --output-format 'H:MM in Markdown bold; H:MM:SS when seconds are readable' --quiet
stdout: **11:40**
